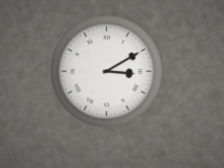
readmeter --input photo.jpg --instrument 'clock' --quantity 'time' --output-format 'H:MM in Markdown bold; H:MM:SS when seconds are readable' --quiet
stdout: **3:10**
